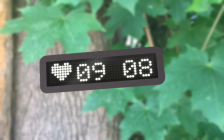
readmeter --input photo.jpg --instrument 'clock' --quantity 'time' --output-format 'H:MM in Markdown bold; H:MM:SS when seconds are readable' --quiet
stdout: **9:08**
